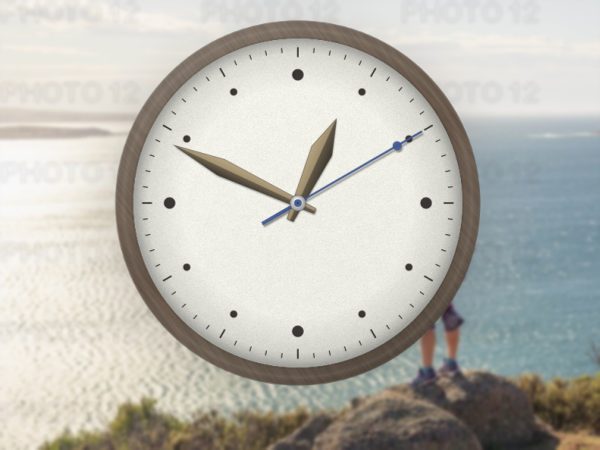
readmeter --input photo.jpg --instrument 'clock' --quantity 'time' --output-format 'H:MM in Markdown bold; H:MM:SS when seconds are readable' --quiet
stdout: **12:49:10**
